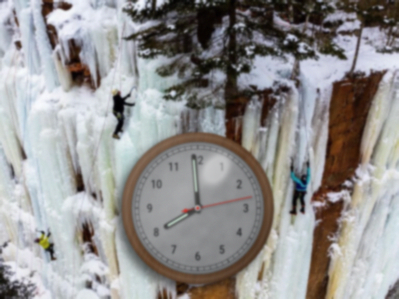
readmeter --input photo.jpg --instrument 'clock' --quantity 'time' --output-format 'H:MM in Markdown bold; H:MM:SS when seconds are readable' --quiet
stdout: **7:59:13**
